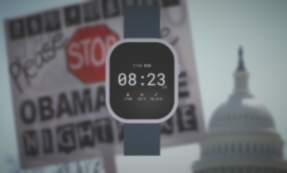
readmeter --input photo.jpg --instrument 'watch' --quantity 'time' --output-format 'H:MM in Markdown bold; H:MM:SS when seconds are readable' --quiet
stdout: **8:23**
